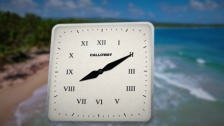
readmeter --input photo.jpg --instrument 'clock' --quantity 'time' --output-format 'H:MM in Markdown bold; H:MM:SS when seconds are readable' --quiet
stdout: **8:10**
